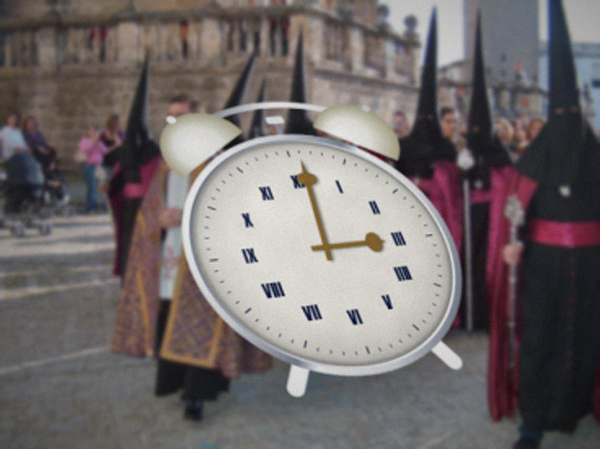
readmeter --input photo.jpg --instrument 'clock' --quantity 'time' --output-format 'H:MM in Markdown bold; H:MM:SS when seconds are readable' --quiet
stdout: **3:01**
